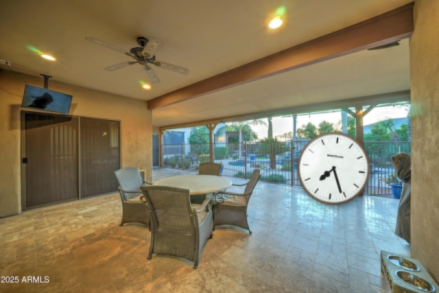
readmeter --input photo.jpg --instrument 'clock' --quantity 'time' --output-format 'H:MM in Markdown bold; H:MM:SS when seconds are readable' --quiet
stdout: **7:26**
